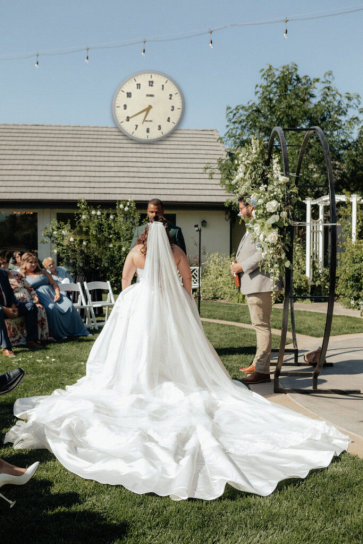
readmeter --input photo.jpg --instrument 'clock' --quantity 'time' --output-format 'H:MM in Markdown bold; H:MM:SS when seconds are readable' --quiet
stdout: **6:40**
